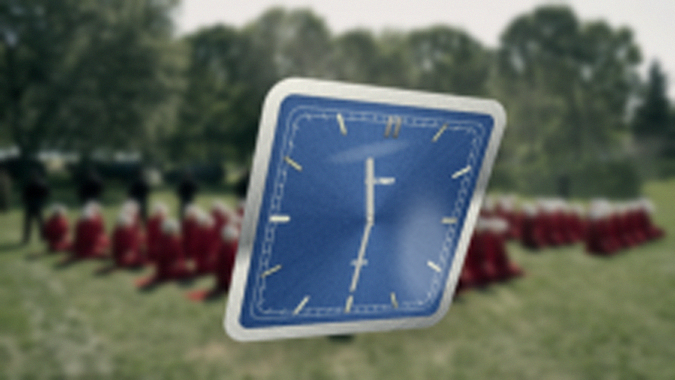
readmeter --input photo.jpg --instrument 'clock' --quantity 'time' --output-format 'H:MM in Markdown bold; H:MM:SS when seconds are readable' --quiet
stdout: **11:30**
